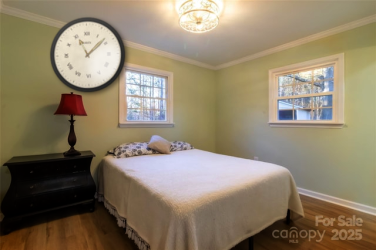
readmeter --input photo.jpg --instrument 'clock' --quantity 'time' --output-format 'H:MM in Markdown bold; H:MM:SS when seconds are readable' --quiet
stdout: **11:08**
